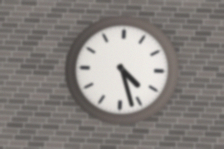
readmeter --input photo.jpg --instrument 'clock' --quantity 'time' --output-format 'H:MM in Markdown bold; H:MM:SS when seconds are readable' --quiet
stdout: **4:27**
